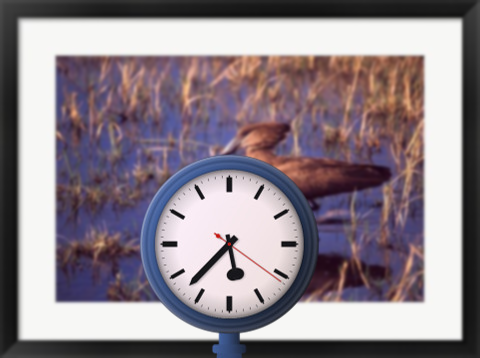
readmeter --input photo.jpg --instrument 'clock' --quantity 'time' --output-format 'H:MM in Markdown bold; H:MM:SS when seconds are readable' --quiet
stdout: **5:37:21**
